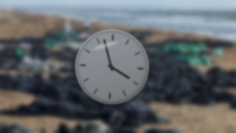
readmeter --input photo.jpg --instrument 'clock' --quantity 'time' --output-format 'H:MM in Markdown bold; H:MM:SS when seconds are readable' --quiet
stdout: **3:57**
